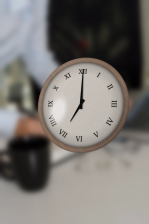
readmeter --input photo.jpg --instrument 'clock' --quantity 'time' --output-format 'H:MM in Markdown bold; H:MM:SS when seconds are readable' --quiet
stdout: **7:00**
